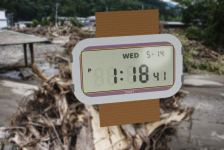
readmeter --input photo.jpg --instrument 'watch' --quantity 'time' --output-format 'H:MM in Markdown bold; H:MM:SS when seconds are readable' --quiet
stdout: **1:18:41**
